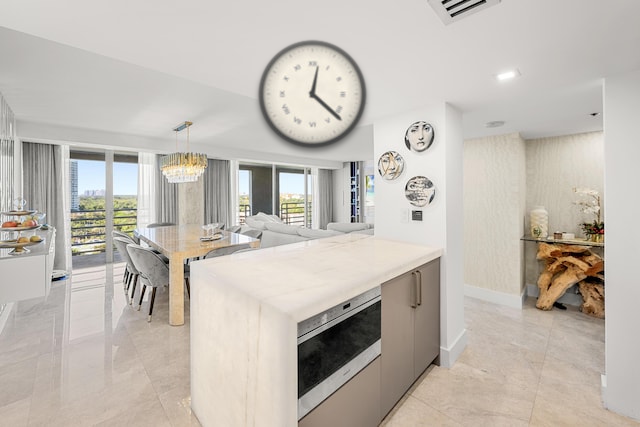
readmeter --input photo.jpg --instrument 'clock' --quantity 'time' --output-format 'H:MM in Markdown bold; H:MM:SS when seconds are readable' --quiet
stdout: **12:22**
